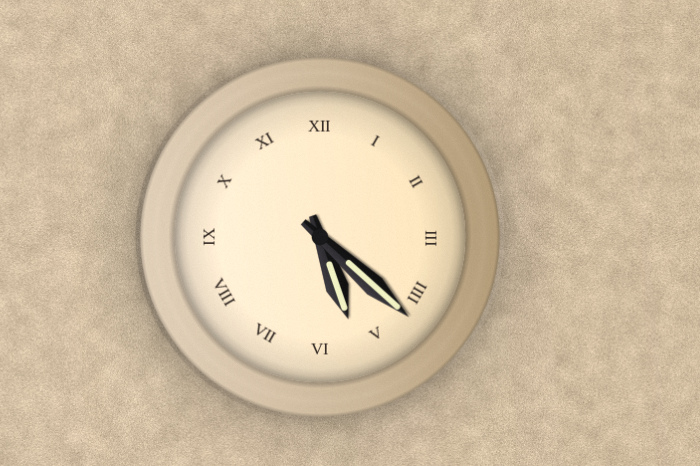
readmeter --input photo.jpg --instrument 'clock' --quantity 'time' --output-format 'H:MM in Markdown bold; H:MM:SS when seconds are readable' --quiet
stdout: **5:22**
